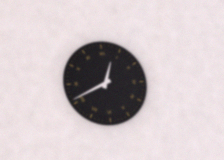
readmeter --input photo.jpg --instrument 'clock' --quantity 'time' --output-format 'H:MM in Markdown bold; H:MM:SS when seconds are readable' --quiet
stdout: **12:41**
